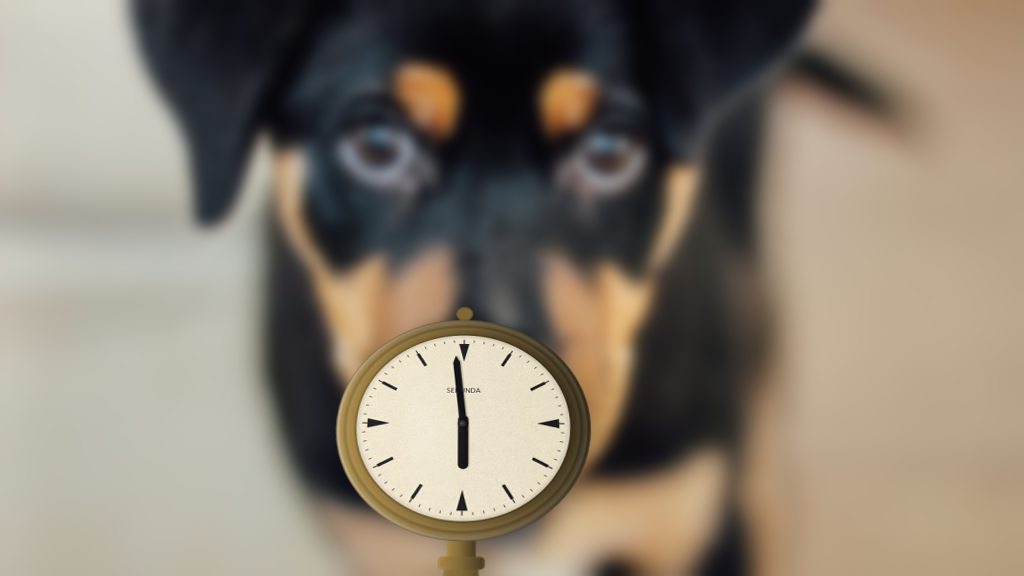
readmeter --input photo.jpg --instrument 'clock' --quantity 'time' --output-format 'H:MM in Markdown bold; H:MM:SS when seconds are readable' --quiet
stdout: **5:59**
